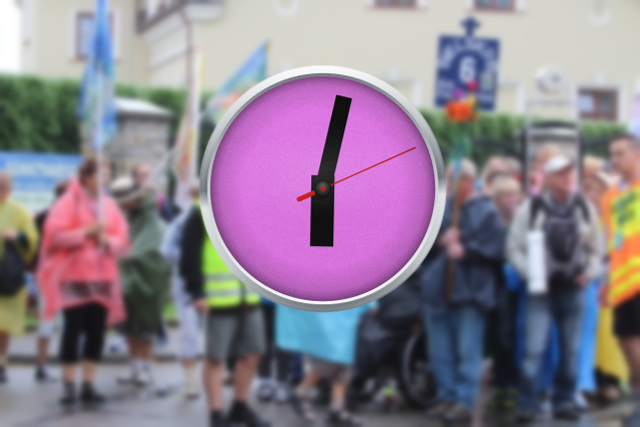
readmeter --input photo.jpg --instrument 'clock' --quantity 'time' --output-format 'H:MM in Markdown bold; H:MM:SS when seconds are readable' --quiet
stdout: **6:02:11**
